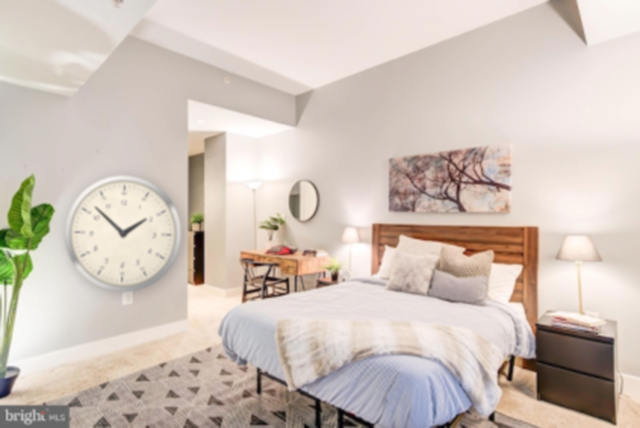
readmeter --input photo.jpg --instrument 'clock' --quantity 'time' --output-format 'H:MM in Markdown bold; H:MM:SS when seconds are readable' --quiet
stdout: **1:52**
